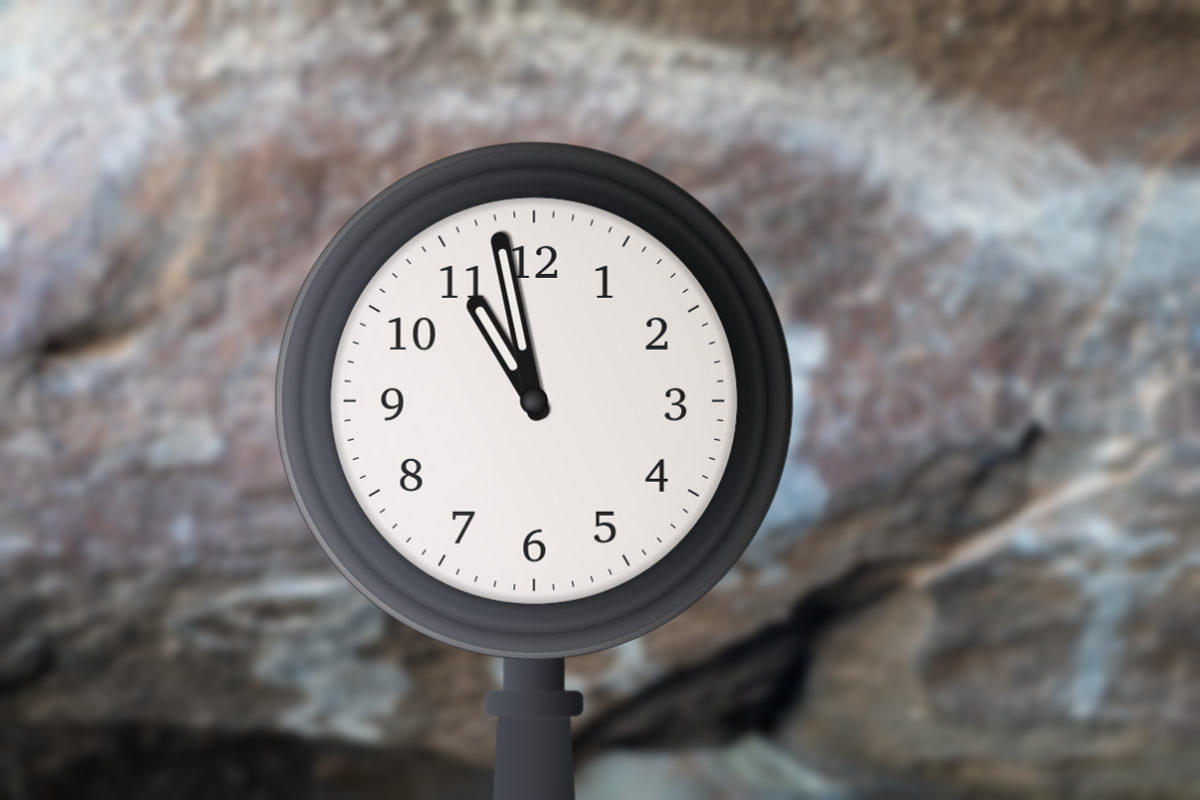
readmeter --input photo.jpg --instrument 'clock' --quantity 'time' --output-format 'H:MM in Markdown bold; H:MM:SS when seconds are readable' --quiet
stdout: **10:58**
